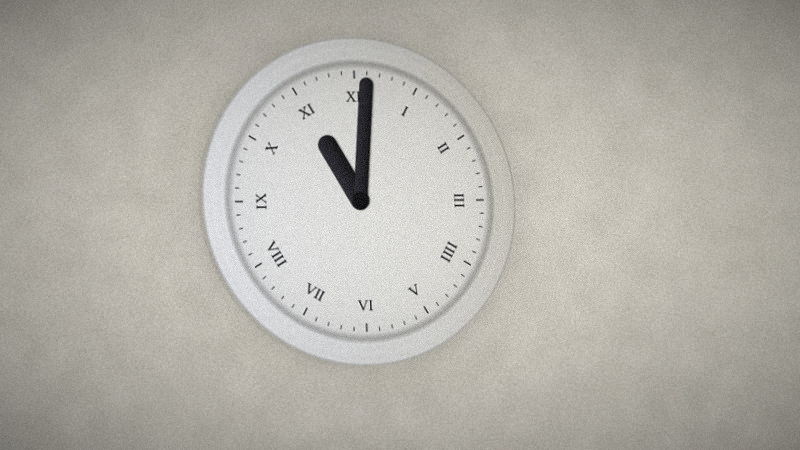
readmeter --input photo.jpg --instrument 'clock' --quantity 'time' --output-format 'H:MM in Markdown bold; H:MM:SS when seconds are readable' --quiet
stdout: **11:01**
